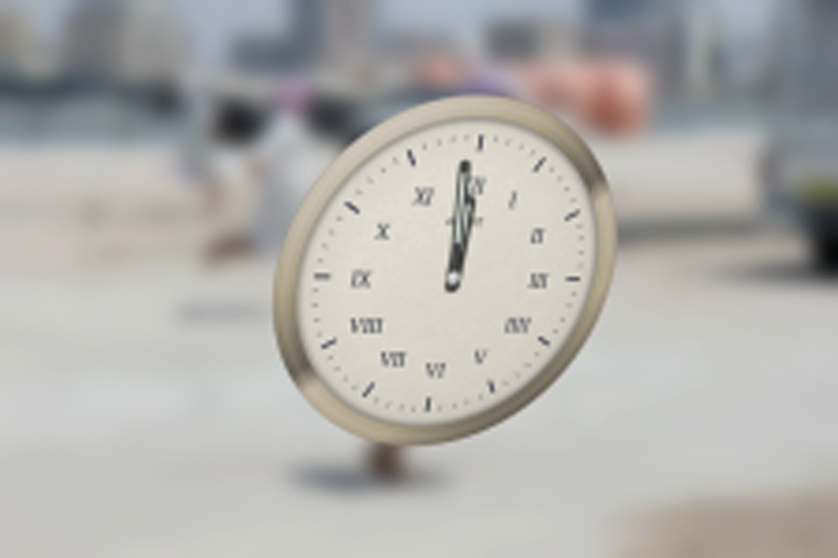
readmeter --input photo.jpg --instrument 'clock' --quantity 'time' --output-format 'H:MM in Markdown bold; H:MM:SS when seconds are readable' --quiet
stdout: **11:59**
